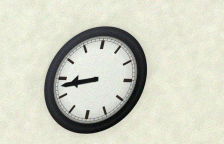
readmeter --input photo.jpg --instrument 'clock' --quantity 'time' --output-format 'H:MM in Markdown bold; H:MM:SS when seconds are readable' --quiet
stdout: **8:43**
